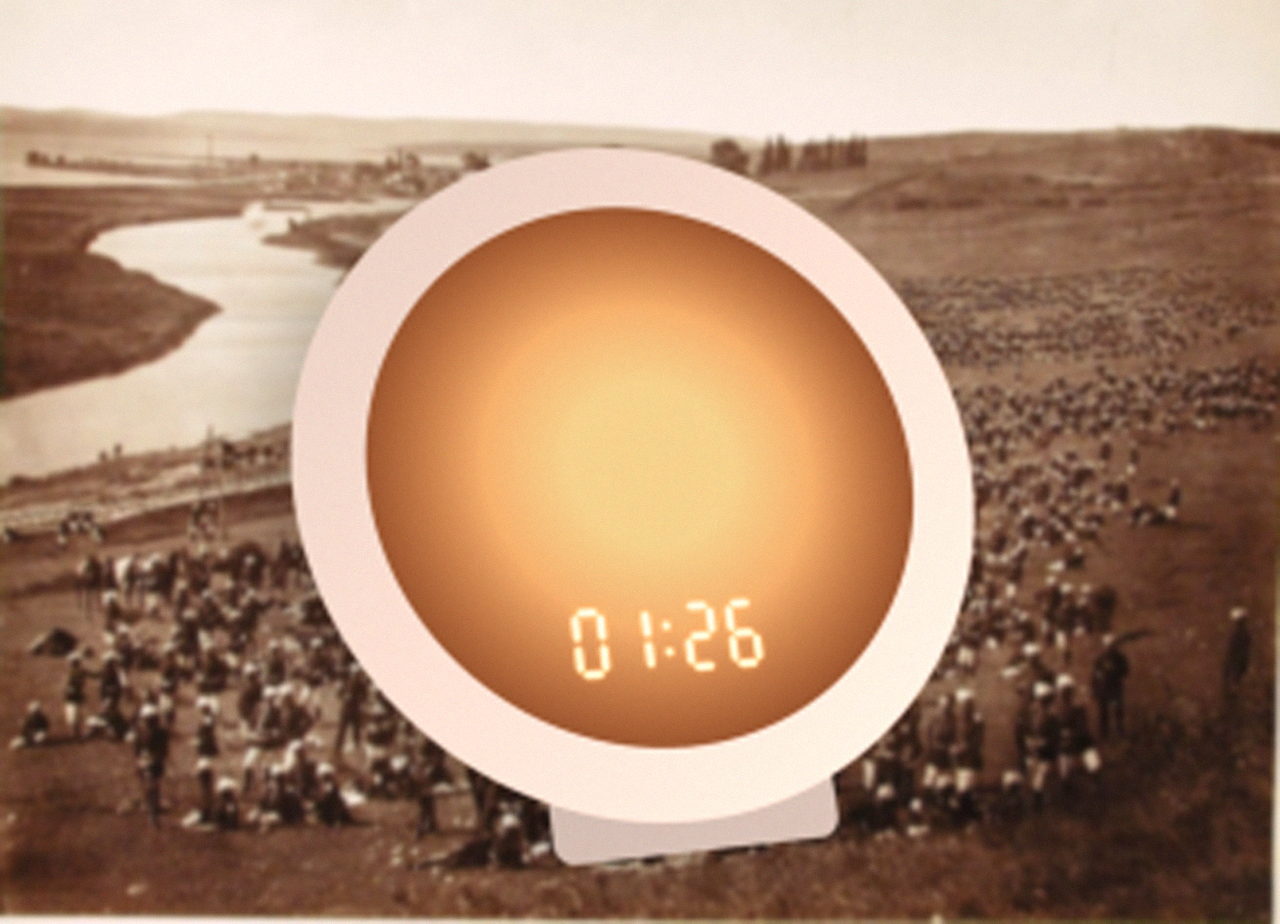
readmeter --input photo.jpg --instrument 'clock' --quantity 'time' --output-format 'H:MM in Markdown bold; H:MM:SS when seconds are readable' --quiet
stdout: **1:26**
